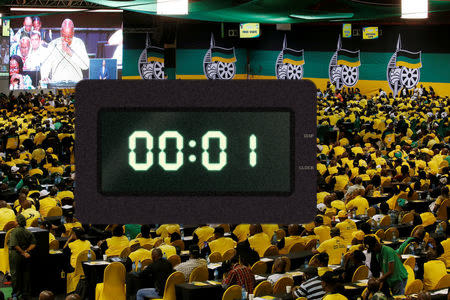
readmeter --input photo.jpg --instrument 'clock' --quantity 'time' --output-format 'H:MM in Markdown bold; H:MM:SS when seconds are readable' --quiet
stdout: **0:01**
